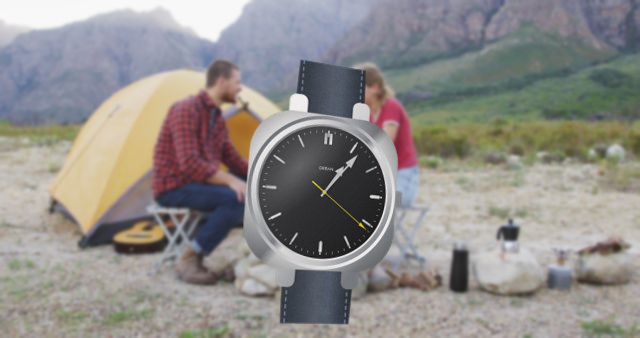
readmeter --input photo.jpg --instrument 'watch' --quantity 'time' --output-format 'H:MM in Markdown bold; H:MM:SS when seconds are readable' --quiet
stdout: **1:06:21**
